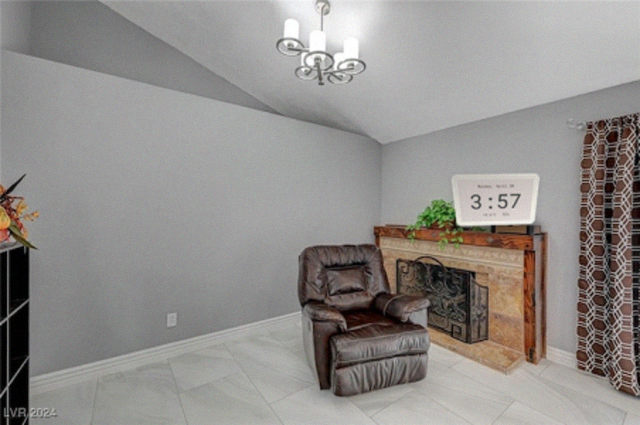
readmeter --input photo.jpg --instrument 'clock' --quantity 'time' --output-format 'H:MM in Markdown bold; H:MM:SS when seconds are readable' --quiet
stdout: **3:57**
